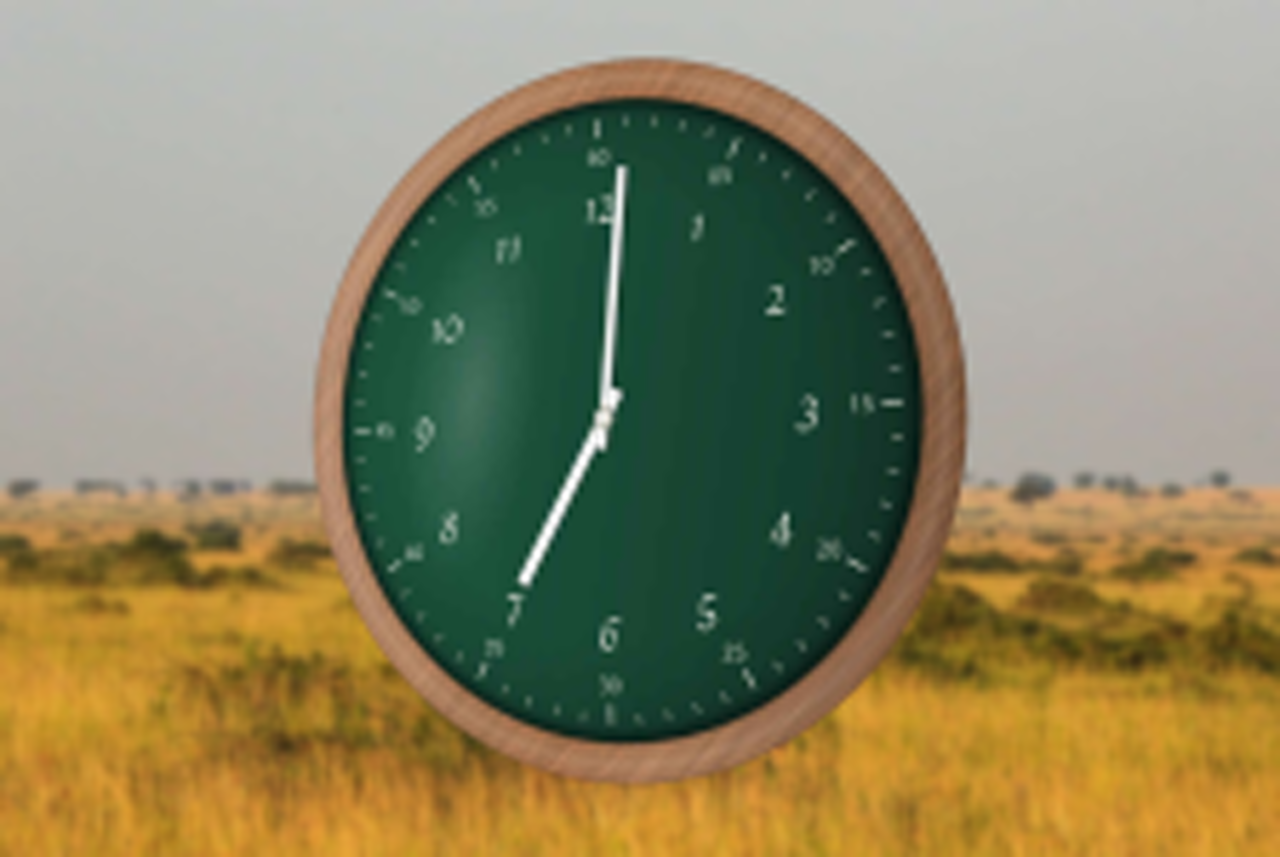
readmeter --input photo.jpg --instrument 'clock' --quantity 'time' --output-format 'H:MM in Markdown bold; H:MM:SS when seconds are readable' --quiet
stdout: **7:01**
